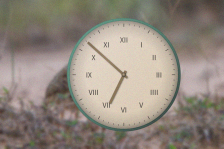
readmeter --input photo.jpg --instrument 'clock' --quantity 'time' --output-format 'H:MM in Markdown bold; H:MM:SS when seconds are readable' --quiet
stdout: **6:52**
